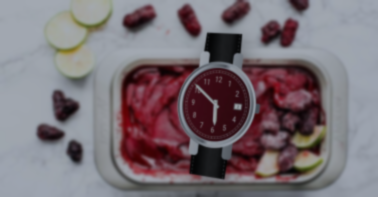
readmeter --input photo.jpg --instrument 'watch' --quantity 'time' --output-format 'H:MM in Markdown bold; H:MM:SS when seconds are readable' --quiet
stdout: **5:51**
